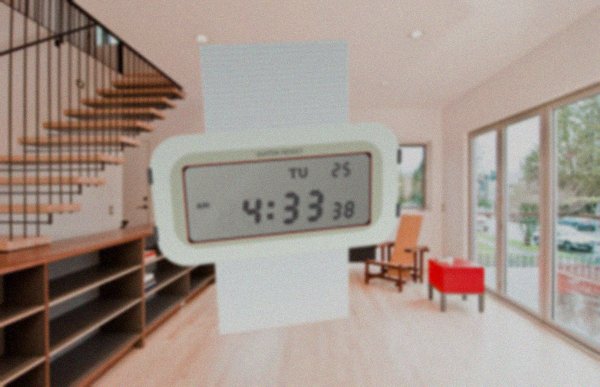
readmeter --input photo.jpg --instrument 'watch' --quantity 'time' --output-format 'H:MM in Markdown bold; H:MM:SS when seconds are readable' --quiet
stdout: **4:33:38**
